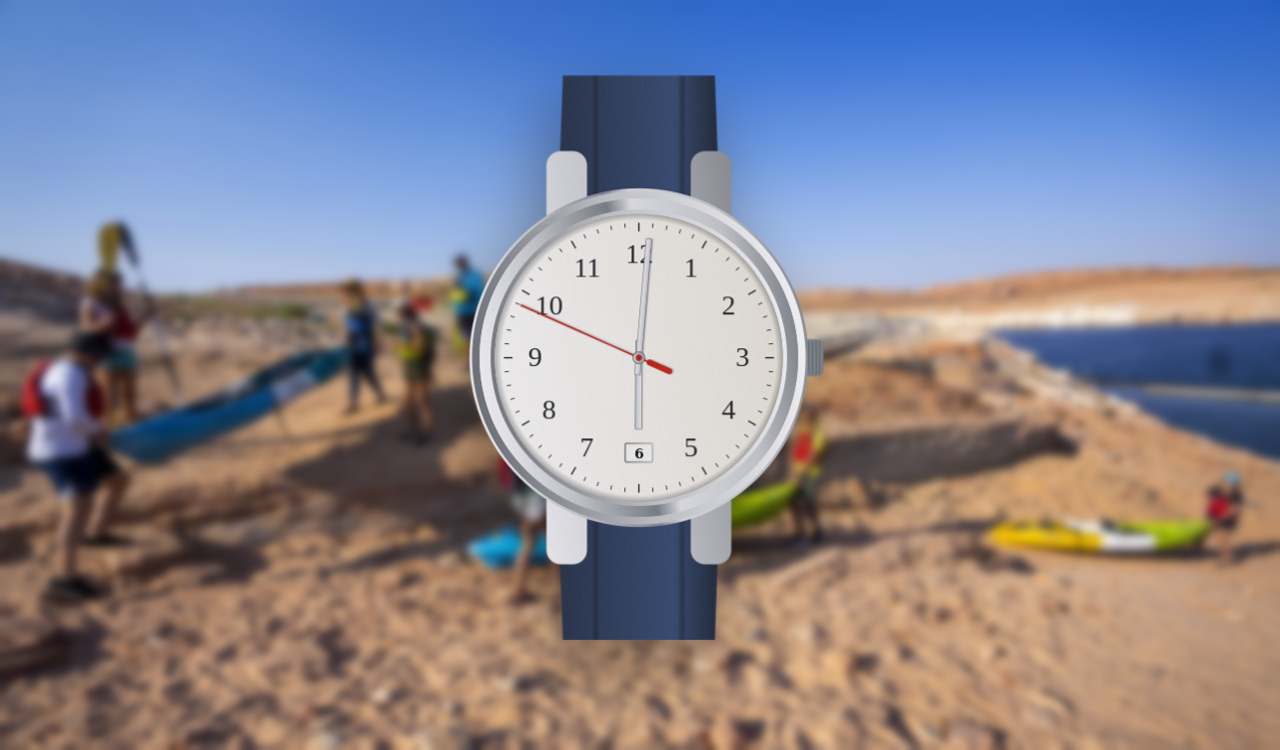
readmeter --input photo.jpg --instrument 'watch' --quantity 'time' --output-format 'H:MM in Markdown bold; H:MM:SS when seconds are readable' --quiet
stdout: **6:00:49**
